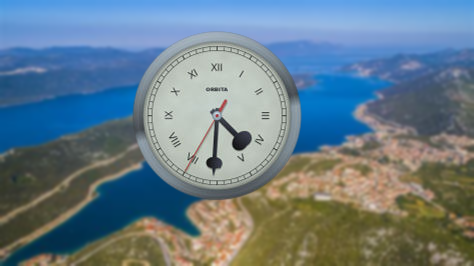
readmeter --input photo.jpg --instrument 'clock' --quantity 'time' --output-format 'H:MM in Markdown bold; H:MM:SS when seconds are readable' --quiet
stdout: **4:30:35**
